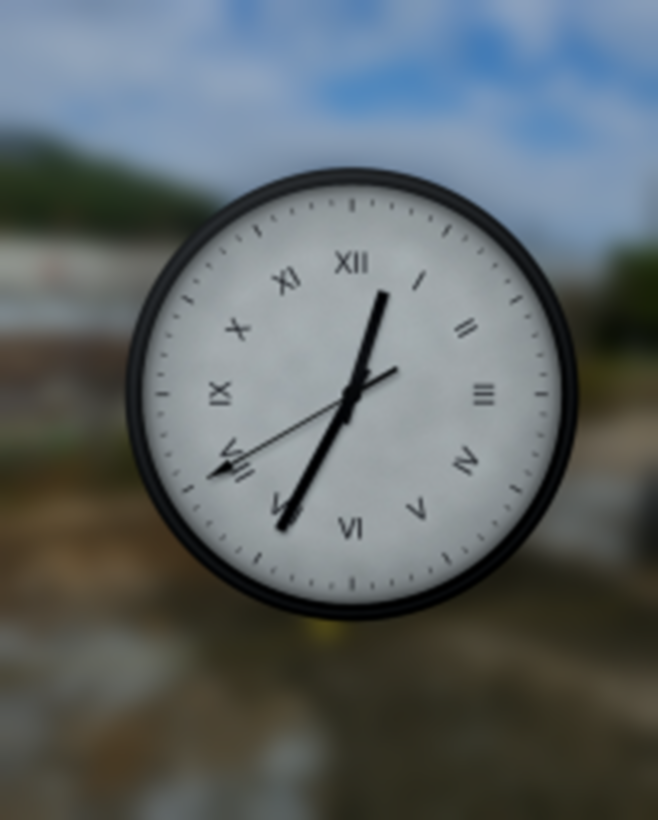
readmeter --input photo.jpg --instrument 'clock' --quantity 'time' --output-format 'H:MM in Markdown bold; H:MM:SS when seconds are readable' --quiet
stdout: **12:34:40**
